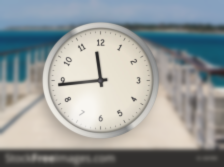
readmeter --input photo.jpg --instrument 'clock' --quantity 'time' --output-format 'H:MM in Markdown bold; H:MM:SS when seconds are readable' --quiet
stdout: **11:44**
